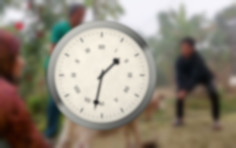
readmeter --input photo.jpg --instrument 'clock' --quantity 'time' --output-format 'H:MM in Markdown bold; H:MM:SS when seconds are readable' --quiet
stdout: **1:32**
